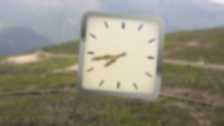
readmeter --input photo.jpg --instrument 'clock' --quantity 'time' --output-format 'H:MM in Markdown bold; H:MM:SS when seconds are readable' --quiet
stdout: **7:43**
